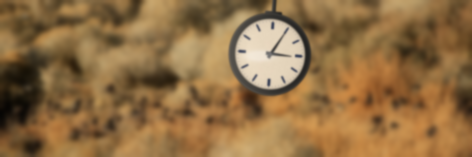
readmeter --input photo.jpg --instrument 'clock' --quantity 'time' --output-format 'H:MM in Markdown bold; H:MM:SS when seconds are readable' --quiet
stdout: **3:05**
